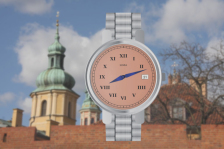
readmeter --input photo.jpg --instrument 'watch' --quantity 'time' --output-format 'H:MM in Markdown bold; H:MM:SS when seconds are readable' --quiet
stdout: **8:12**
